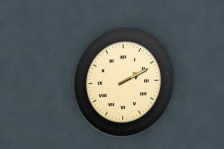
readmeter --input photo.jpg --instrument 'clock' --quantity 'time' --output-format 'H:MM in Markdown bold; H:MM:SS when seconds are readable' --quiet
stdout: **2:11**
